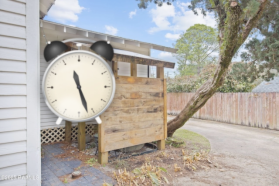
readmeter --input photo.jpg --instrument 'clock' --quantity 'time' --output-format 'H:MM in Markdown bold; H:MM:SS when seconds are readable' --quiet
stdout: **11:27**
